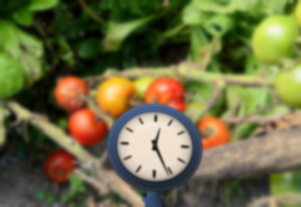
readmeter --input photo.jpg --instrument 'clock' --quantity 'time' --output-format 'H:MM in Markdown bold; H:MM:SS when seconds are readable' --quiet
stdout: **12:26**
